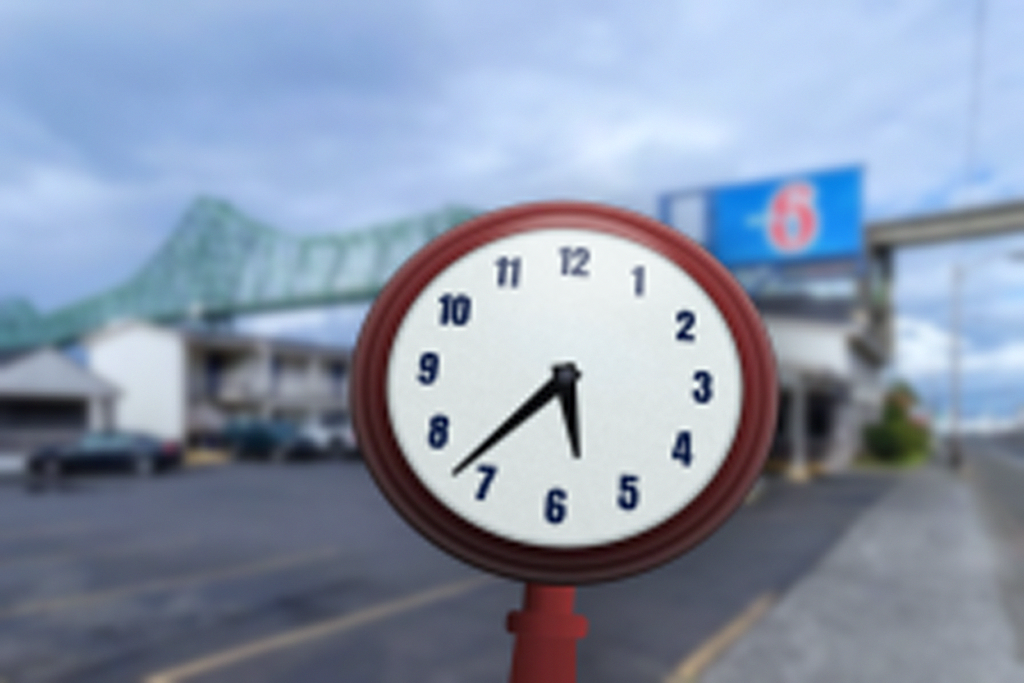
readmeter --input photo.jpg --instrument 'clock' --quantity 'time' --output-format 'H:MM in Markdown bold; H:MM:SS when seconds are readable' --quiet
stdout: **5:37**
